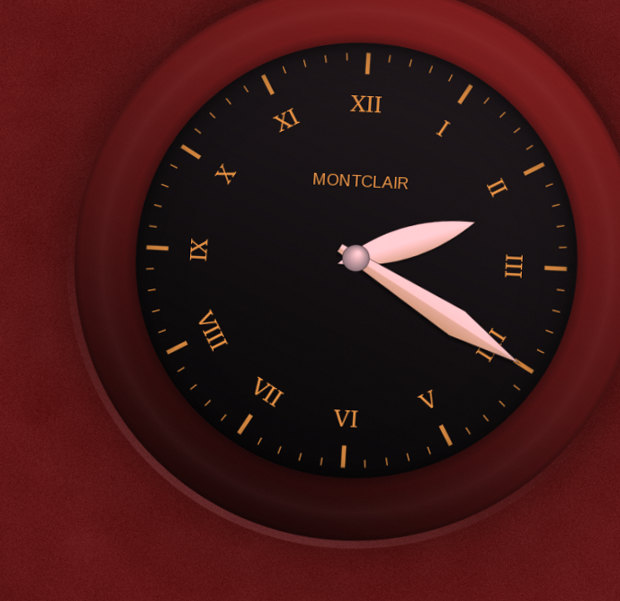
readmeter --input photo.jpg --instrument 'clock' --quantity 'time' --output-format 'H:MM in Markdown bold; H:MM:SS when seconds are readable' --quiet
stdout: **2:20**
